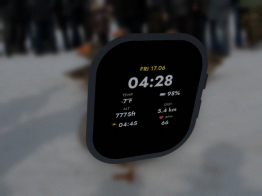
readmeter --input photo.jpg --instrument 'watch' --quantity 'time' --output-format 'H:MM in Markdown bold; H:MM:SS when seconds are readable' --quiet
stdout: **4:28**
